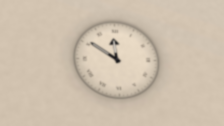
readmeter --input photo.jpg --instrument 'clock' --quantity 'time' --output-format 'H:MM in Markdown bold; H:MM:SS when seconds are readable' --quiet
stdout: **11:51**
